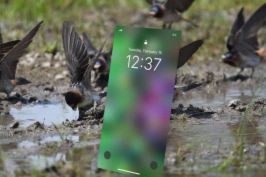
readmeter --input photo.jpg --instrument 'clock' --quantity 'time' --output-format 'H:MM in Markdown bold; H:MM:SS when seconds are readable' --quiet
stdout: **12:37**
